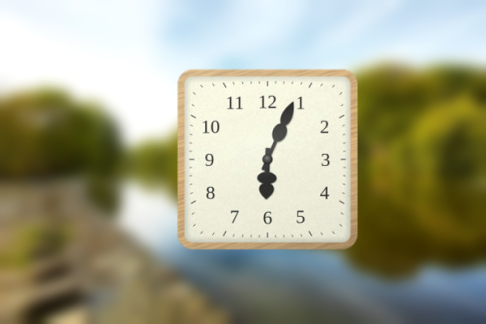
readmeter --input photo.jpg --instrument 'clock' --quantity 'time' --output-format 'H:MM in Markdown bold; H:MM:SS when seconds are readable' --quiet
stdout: **6:04**
